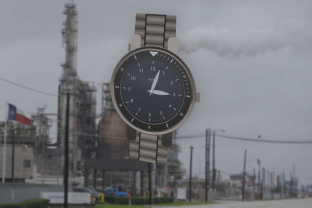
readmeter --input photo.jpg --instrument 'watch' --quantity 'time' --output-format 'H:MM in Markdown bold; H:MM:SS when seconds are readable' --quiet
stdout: **3:03**
